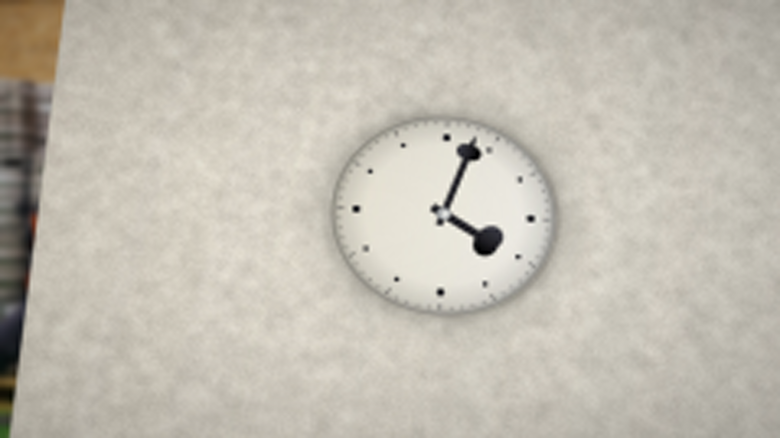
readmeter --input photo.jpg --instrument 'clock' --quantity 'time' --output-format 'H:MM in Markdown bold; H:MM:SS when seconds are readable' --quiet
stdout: **4:03**
